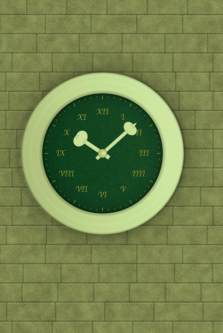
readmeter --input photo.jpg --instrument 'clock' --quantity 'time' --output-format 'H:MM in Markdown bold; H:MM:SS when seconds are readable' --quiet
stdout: **10:08**
